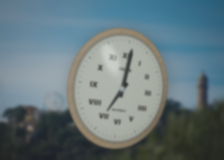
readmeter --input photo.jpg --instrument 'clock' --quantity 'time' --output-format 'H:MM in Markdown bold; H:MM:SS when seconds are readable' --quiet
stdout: **7:01**
